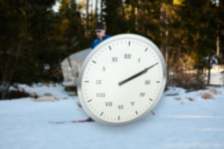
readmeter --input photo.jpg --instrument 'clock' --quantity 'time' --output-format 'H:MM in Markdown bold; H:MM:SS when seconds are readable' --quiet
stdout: **2:10**
